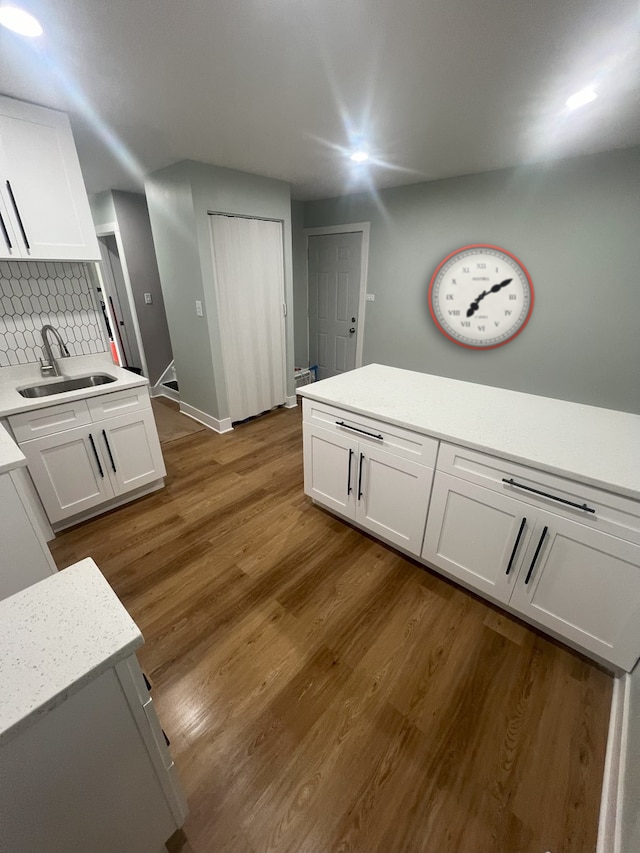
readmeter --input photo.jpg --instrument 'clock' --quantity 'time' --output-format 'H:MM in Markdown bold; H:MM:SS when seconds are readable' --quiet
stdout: **7:10**
